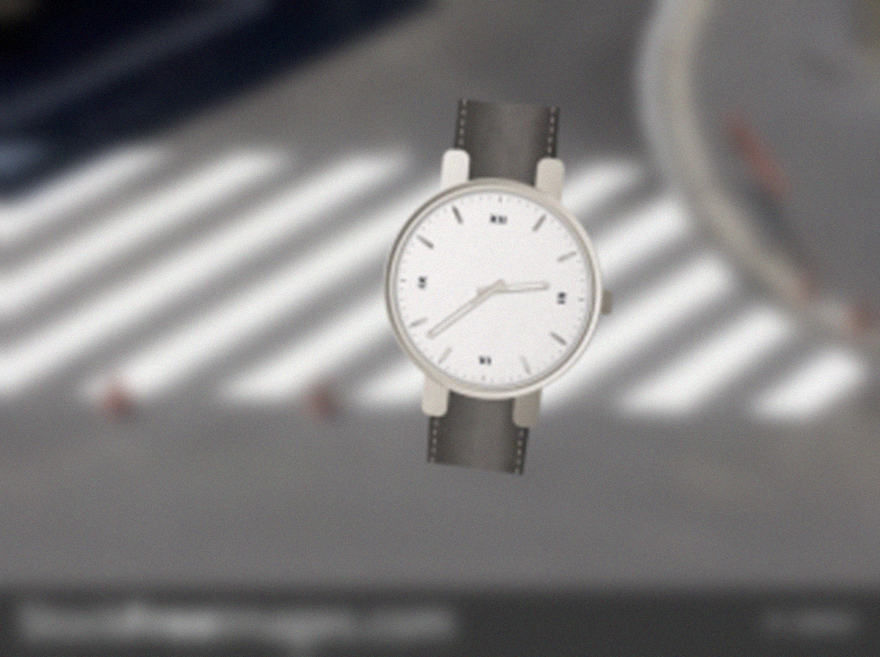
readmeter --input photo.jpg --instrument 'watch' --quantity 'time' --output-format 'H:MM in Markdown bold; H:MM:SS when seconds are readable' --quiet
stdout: **2:38**
